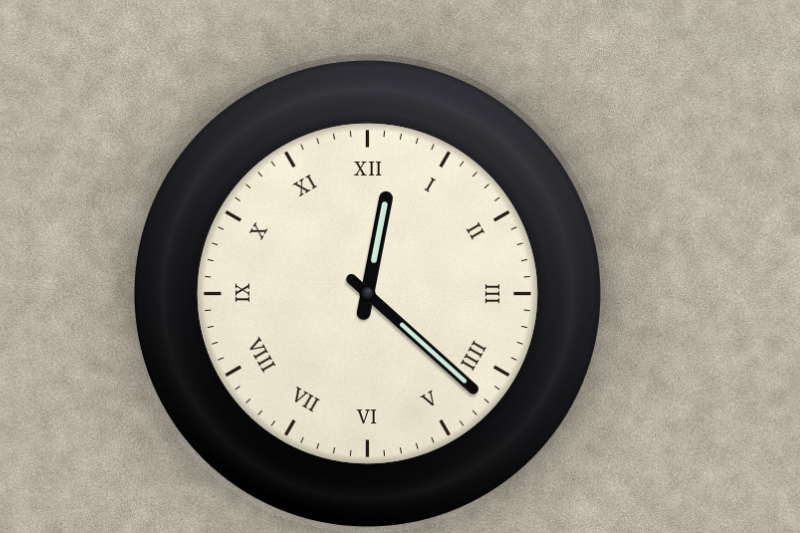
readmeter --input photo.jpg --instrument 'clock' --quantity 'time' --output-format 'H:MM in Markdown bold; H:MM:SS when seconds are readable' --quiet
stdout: **12:22**
